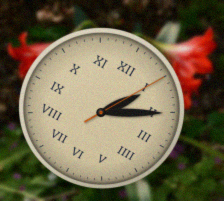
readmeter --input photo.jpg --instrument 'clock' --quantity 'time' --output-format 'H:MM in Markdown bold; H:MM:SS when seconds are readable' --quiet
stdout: **1:10:05**
